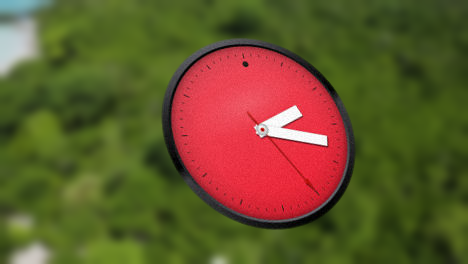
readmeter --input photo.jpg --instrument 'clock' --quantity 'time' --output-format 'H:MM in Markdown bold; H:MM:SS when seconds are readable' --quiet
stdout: **2:17:25**
